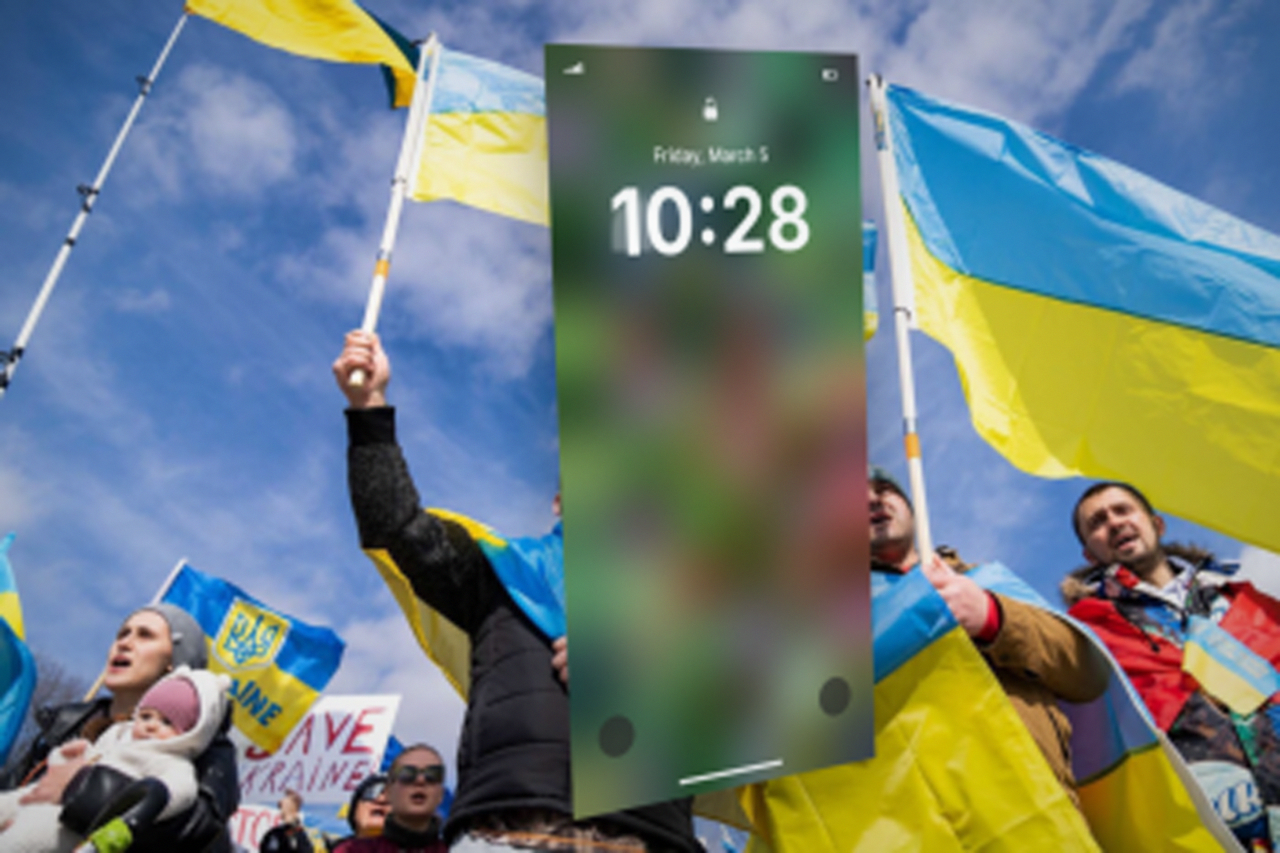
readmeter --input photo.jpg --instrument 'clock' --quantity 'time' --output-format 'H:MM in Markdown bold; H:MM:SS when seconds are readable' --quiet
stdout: **10:28**
